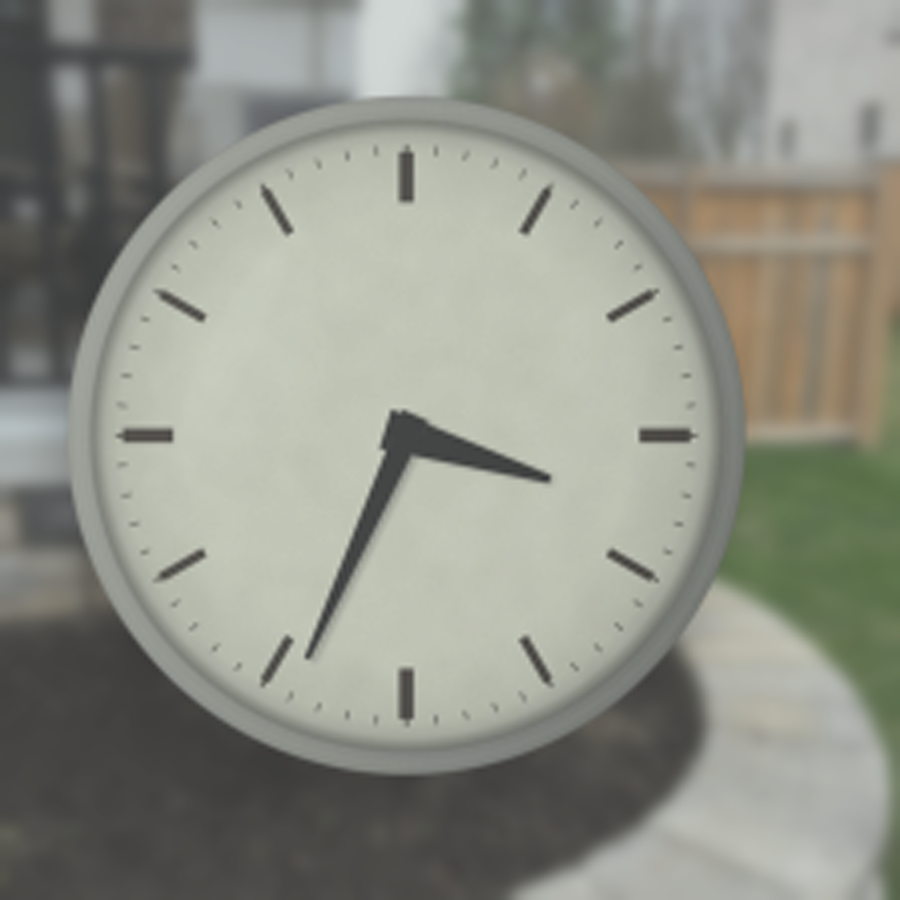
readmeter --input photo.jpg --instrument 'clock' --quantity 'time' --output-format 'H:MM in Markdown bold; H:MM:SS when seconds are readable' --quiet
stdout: **3:34**
